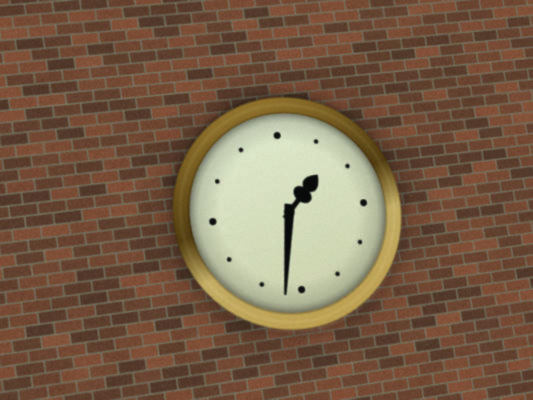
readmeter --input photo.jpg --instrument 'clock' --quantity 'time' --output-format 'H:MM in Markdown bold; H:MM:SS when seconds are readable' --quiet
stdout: **1:32**
